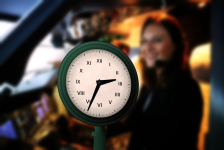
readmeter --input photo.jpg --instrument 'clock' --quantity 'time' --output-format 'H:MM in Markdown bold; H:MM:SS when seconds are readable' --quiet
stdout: **2:34**
